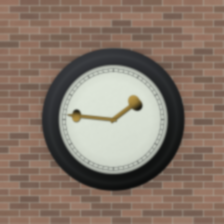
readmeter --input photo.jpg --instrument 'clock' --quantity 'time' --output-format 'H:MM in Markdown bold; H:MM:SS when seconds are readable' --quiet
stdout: **1:46**
